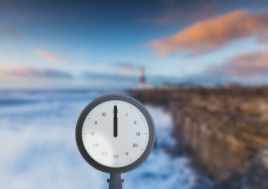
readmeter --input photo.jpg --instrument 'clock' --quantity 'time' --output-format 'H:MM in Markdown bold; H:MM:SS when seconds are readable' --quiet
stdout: **12:00**
